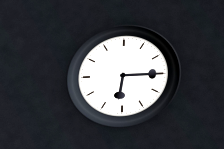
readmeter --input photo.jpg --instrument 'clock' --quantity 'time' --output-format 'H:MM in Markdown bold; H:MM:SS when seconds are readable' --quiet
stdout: **6:15**
